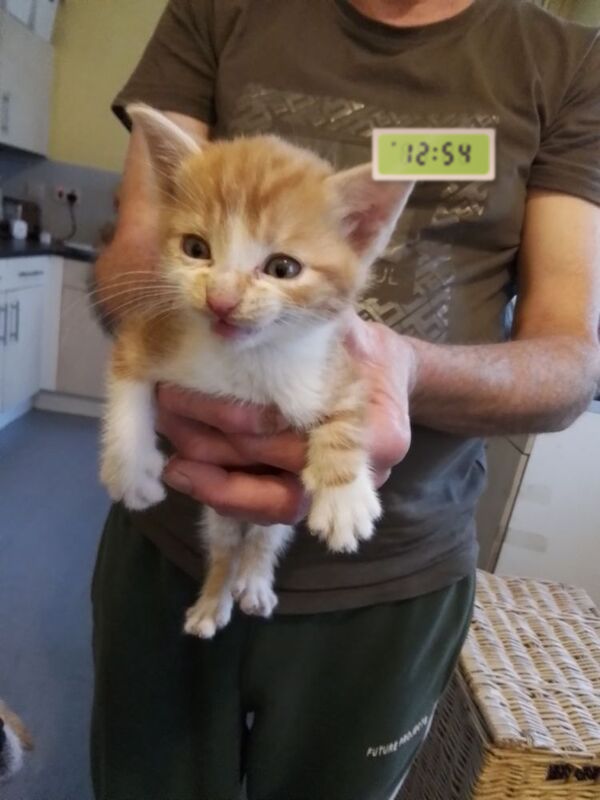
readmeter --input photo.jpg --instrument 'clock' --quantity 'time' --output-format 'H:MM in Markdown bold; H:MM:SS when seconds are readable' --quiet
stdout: **12:54**
